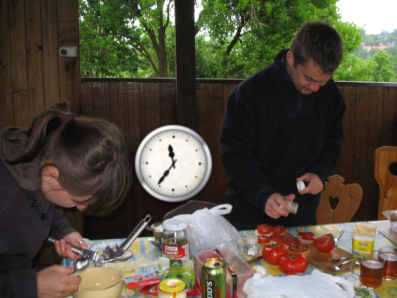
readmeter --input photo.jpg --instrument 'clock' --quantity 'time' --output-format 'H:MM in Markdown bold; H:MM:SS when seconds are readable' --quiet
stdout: **11:36**
